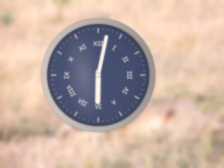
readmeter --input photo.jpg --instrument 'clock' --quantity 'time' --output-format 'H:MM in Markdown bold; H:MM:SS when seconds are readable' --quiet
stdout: **6:02**
